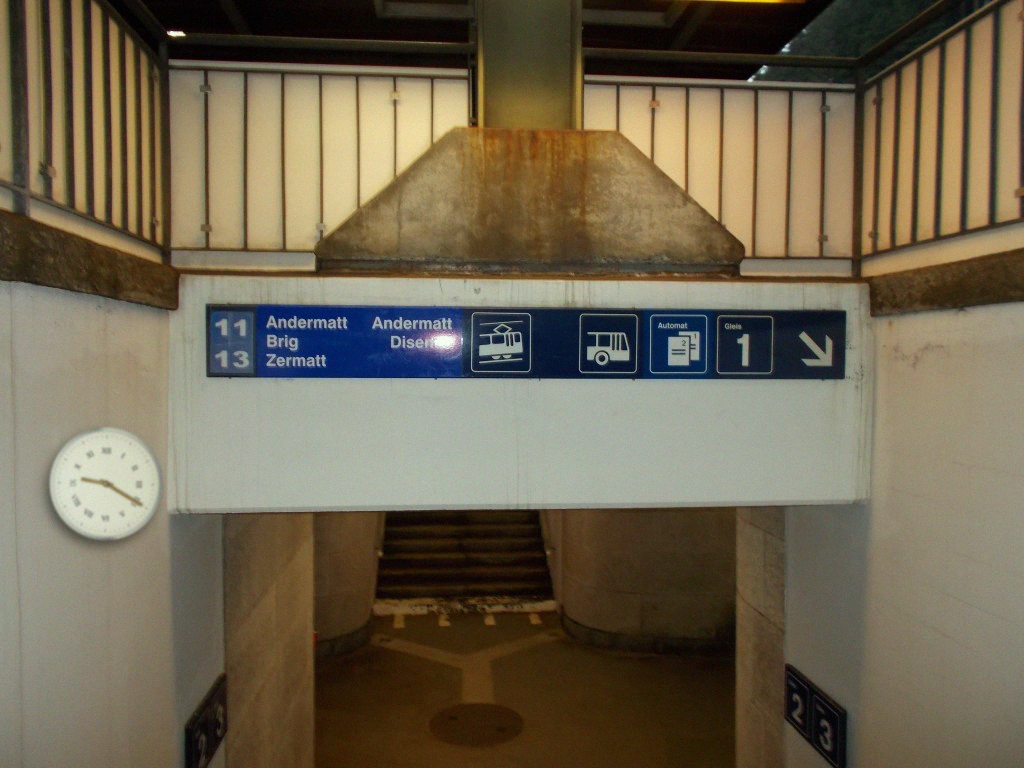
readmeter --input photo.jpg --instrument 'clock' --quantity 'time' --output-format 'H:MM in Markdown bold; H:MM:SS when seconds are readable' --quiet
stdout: **9:20**
